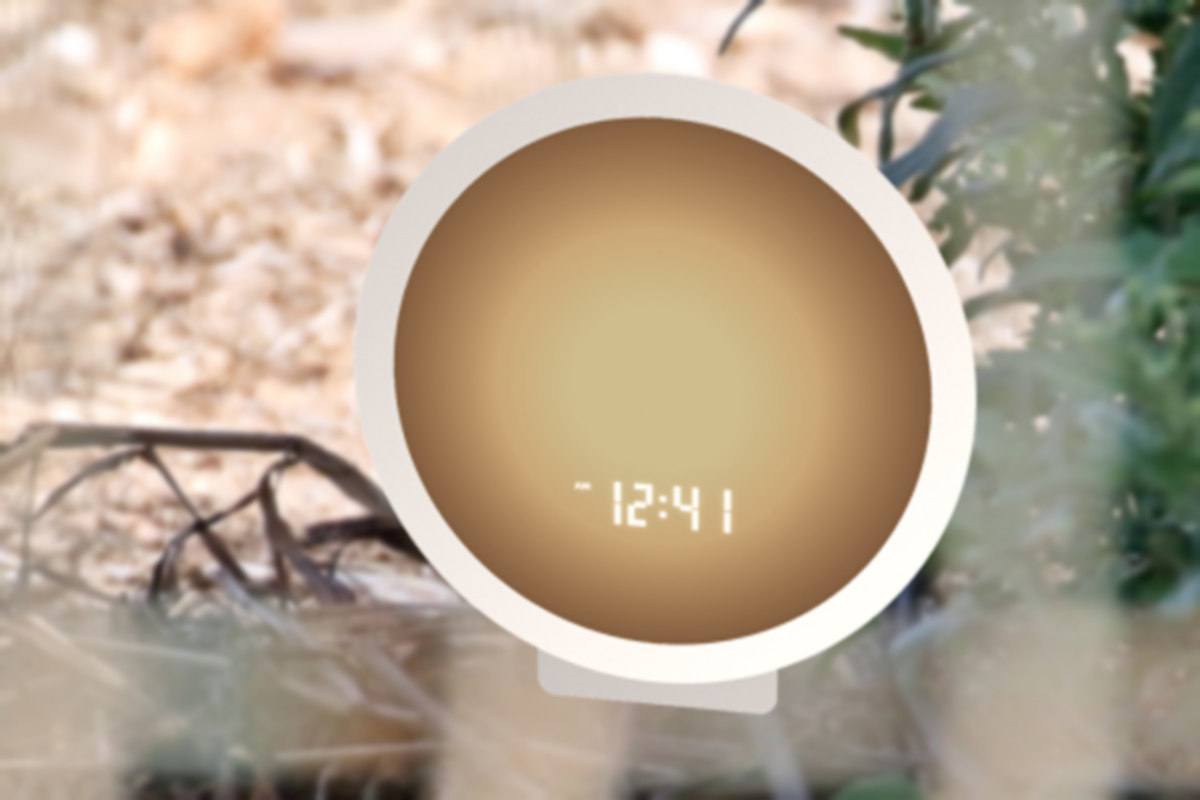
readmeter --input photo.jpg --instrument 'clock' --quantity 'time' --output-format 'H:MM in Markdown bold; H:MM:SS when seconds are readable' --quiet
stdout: **12:41**
